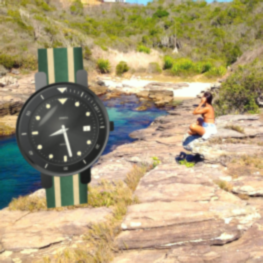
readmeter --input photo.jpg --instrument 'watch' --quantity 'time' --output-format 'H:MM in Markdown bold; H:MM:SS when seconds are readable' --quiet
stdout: **8:28**
